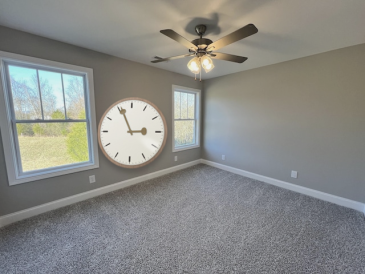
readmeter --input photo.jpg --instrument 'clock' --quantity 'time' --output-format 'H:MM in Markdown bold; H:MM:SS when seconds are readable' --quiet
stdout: **2:56**
